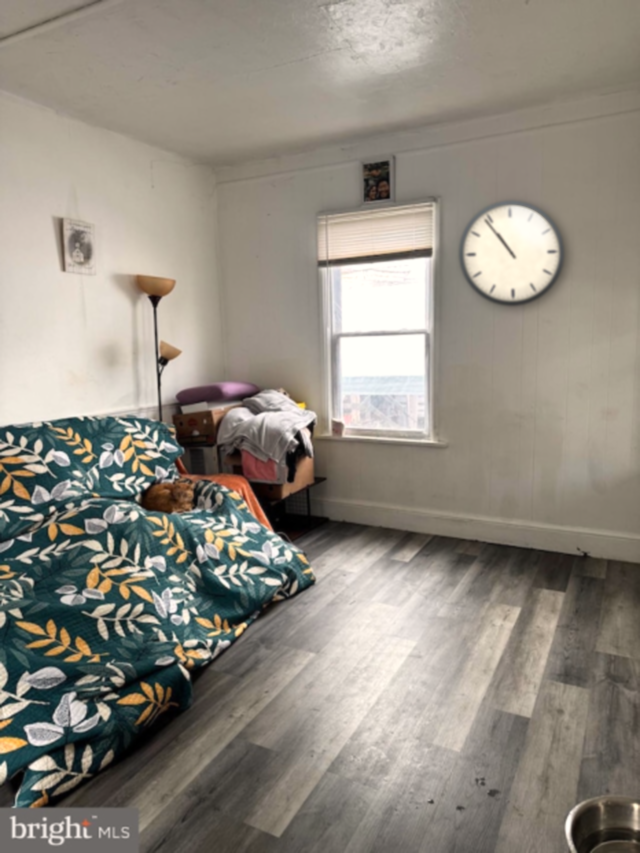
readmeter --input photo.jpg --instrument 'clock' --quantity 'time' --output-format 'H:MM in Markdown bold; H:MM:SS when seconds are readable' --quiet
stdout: **10:54**
